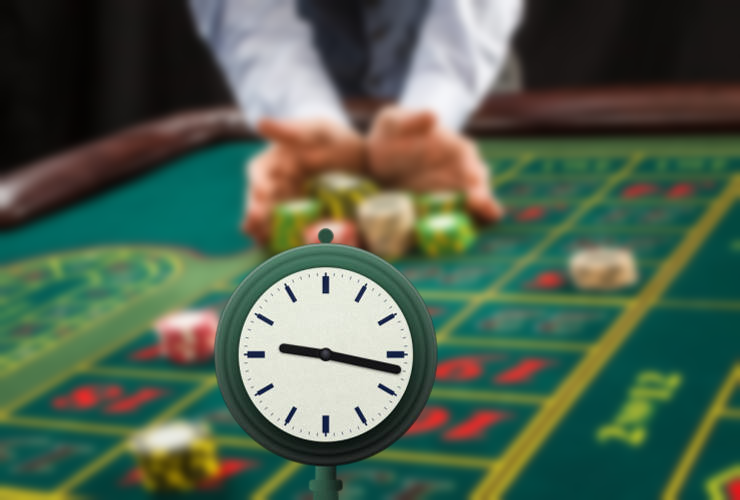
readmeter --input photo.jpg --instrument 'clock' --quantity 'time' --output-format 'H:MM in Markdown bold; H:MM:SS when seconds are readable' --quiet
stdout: **9:17**
